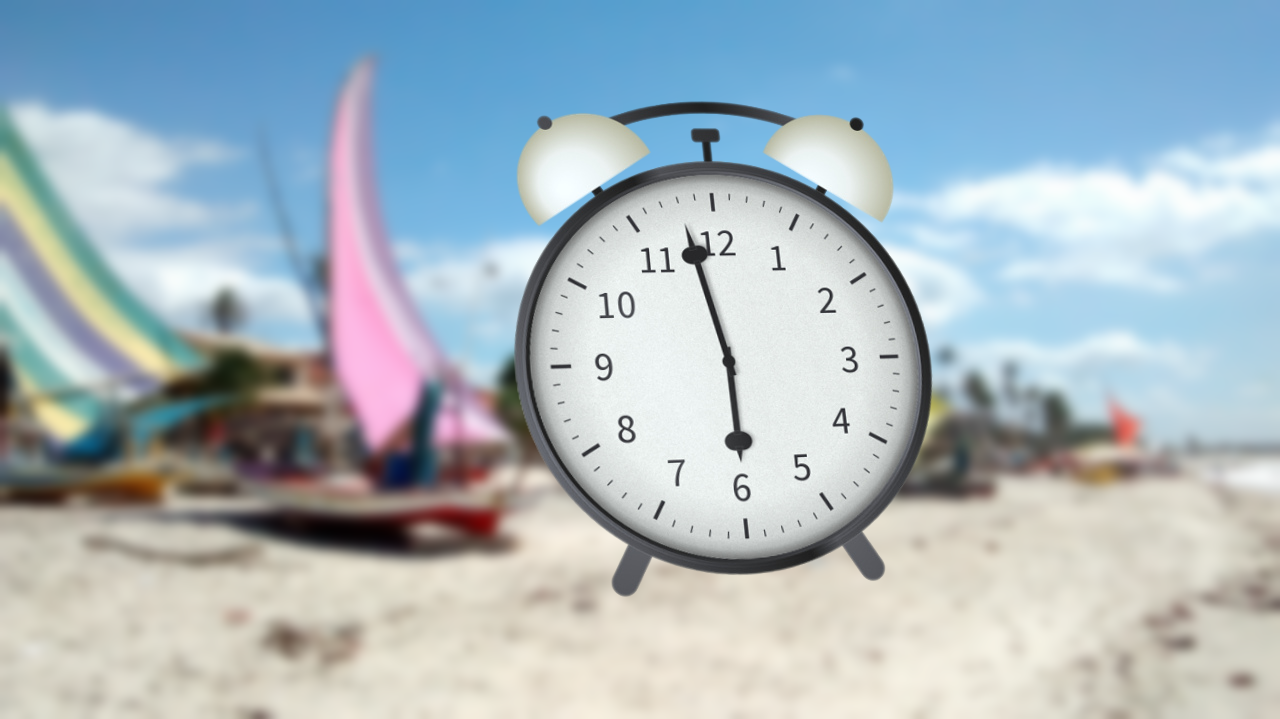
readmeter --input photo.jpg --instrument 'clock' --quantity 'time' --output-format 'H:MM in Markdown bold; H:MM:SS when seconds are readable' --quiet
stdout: **5:58**
